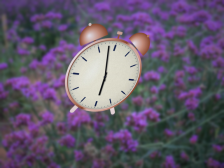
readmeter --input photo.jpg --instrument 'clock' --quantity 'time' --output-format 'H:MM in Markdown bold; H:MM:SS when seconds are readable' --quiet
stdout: **5:58**
